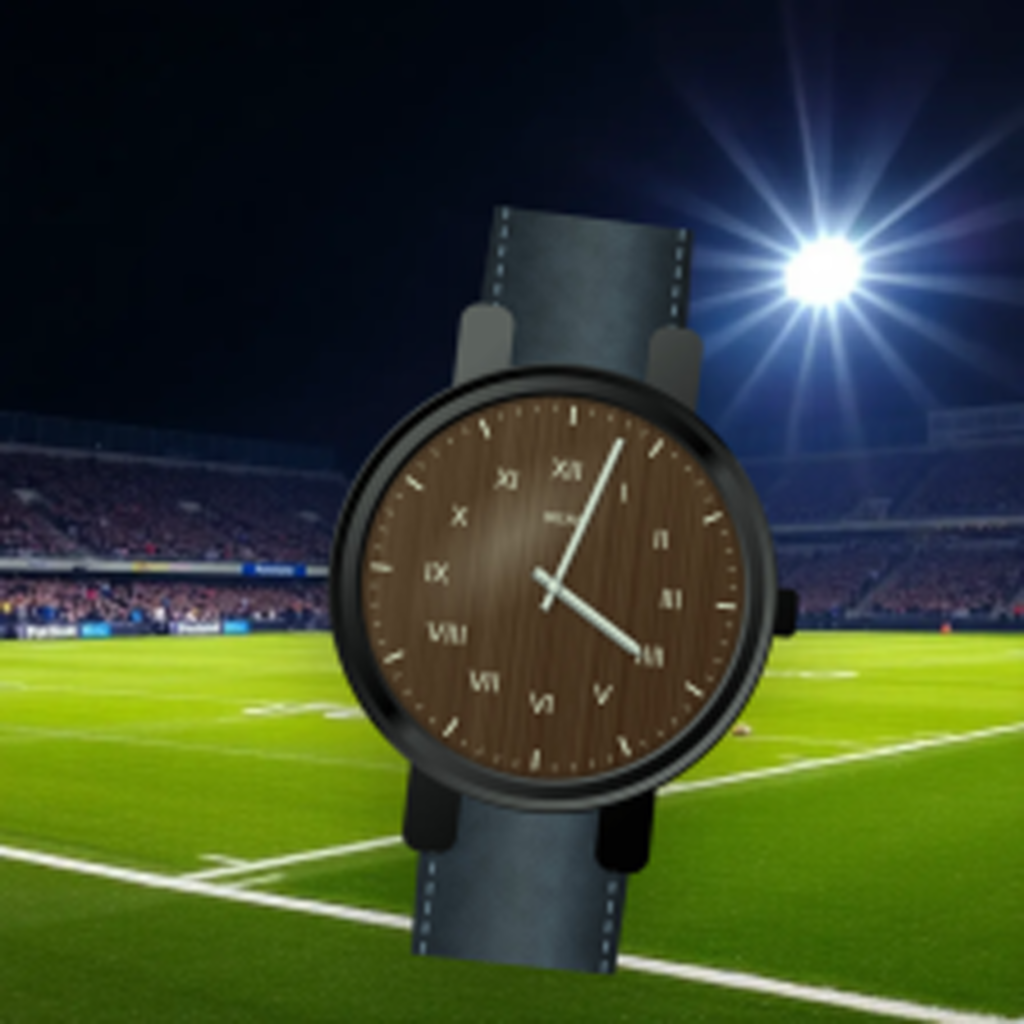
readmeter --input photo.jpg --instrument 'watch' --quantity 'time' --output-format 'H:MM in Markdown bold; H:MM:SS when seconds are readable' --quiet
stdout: **4:03**
